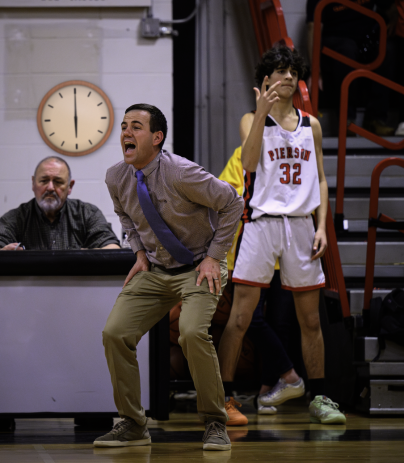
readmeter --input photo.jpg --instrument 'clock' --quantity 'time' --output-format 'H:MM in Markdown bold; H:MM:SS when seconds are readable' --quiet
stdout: **6:00**
